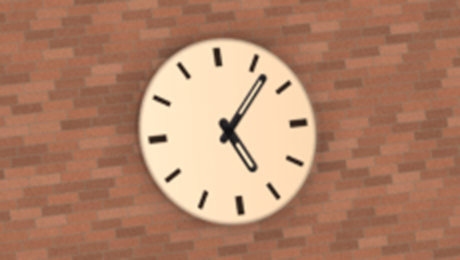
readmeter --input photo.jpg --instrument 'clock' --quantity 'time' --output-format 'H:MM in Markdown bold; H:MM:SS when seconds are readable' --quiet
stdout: **5:07**
